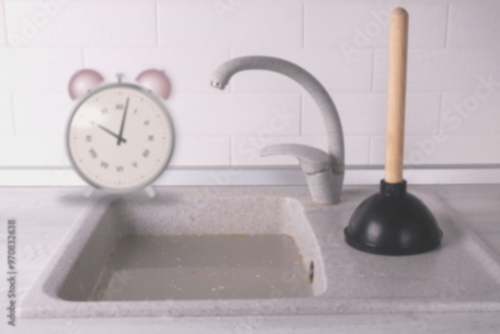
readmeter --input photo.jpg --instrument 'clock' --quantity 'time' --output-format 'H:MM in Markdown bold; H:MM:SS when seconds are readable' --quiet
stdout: **10:02**
